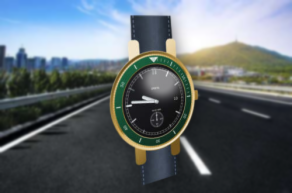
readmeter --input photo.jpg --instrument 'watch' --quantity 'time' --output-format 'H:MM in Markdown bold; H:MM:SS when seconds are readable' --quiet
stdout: **9:46**
